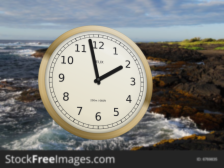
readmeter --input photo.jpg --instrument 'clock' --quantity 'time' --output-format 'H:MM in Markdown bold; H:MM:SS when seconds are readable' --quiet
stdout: **1:58**
